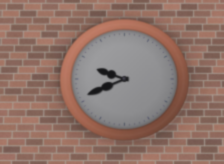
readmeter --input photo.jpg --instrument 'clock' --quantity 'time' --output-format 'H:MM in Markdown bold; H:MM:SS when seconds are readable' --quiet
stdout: **9:41**
